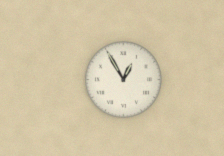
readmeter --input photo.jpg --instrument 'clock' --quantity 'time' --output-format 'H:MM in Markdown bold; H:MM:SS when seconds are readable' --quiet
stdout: **12:55**
